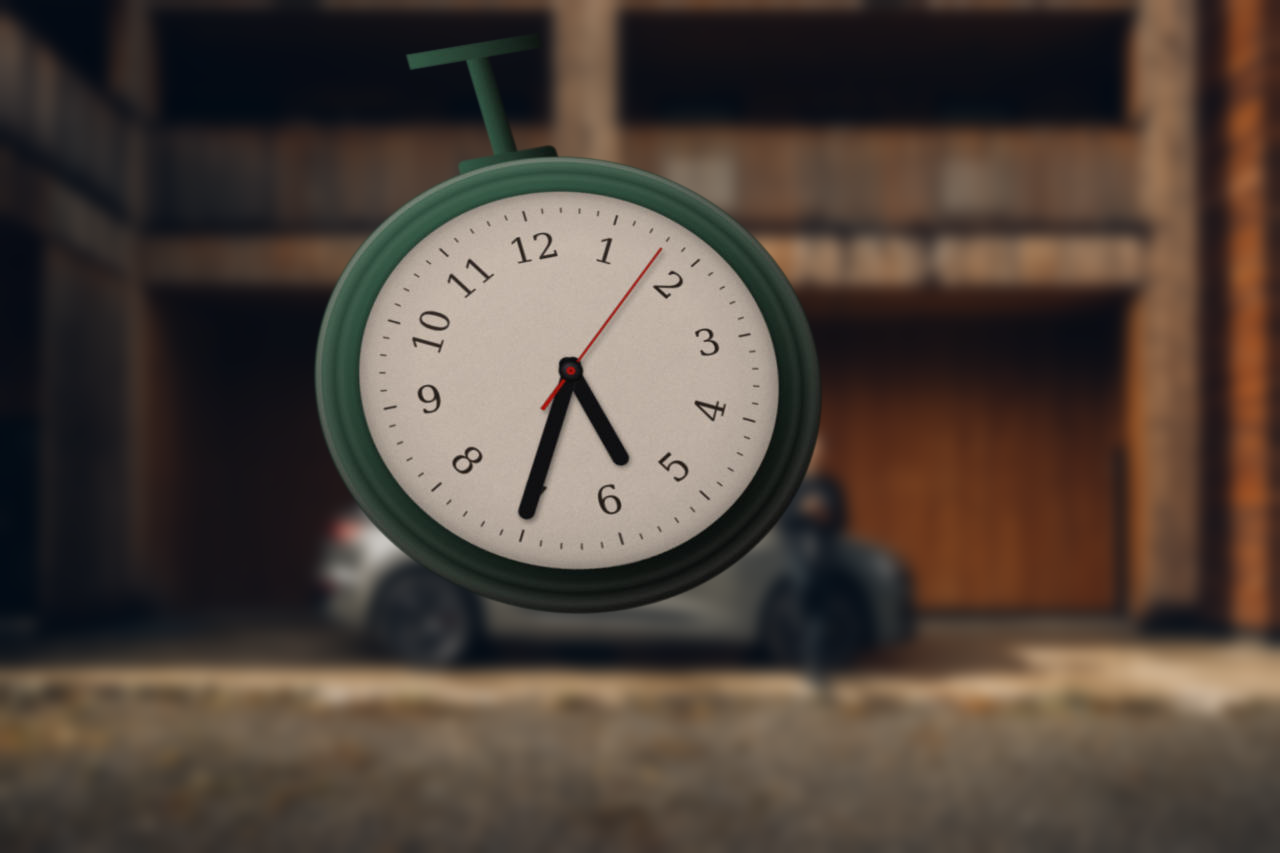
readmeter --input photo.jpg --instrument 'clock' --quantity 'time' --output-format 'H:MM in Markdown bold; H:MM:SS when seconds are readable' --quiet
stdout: **5:35:08**
